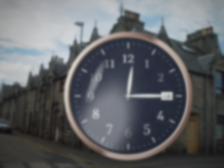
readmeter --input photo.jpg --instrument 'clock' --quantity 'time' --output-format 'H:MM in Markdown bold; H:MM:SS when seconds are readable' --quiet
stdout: **12:15**
